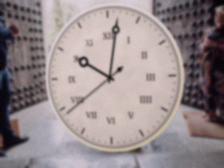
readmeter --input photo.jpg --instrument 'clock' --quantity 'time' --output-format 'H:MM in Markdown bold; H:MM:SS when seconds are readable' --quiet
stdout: **10:01:39**
